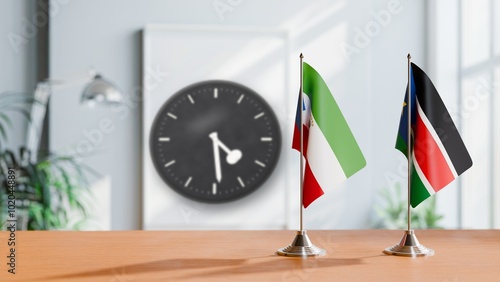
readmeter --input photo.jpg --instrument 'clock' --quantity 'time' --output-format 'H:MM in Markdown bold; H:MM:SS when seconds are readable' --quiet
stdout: **4:29**
